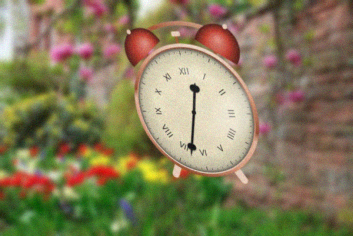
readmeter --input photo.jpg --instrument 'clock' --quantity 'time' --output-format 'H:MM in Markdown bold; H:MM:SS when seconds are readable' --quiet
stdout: **12:33**
